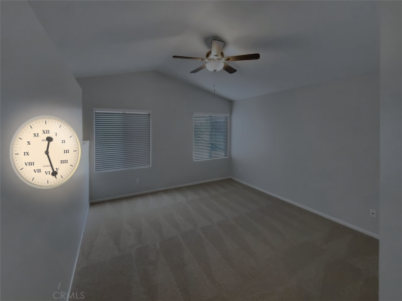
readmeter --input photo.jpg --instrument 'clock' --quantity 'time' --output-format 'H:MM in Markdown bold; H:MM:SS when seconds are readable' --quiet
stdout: **12:27**
